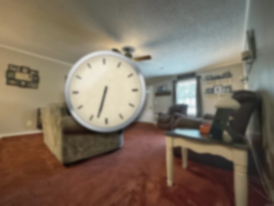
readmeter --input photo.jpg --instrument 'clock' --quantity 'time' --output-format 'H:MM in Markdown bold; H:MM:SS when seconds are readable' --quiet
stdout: **6:33**
